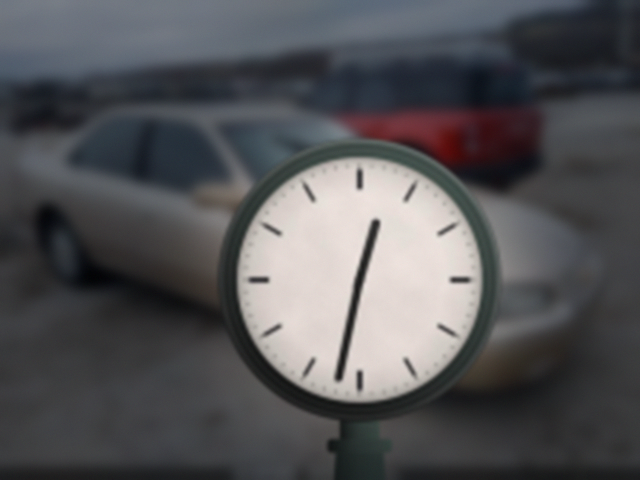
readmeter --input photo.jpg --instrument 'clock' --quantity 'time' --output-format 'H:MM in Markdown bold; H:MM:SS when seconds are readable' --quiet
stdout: **12:32**
